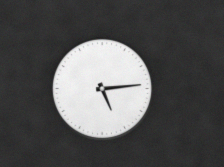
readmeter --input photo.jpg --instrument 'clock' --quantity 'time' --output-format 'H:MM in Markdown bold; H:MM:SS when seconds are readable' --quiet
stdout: **5:14**
